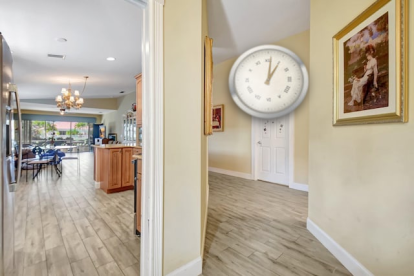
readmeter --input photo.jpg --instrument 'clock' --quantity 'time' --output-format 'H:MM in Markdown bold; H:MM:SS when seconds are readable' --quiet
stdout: **1:01**
